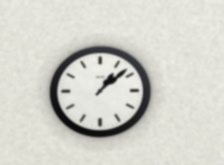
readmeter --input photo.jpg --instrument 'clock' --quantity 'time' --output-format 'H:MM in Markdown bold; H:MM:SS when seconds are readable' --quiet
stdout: **1:08**
